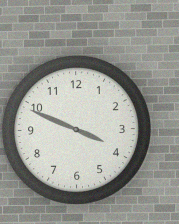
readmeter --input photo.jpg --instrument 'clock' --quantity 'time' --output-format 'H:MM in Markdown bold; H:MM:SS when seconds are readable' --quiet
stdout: **3:49**
